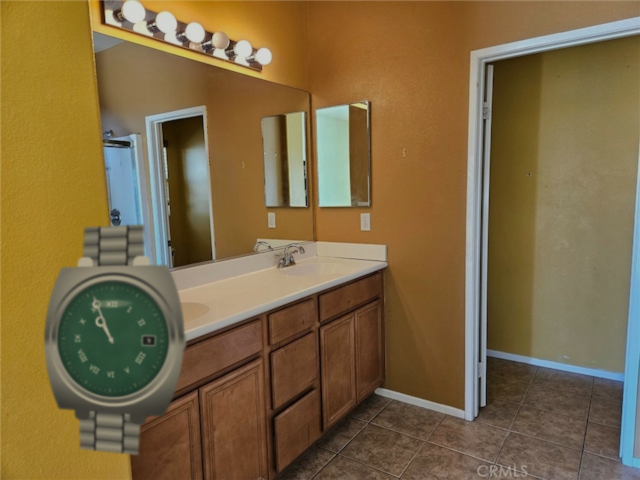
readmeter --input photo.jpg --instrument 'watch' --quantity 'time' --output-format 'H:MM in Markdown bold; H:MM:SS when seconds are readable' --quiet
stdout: **10:56**
